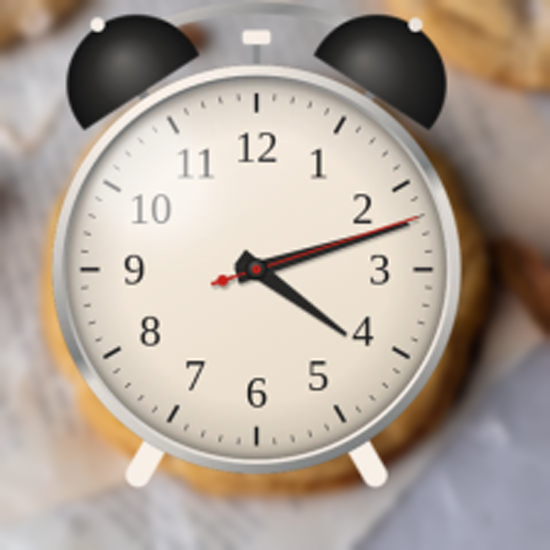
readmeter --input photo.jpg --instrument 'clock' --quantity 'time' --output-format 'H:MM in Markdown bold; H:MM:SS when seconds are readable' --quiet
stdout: **4:12:12**
